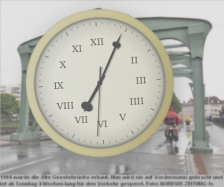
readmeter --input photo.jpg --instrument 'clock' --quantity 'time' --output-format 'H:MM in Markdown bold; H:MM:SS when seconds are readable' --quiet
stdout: **7:04:31**
